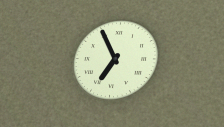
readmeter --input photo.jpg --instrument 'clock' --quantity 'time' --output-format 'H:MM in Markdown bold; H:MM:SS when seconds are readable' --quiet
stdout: **6:55**
